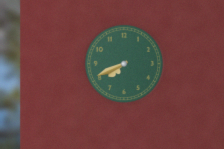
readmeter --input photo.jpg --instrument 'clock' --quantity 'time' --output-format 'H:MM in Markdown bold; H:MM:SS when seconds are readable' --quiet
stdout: **7:41**
